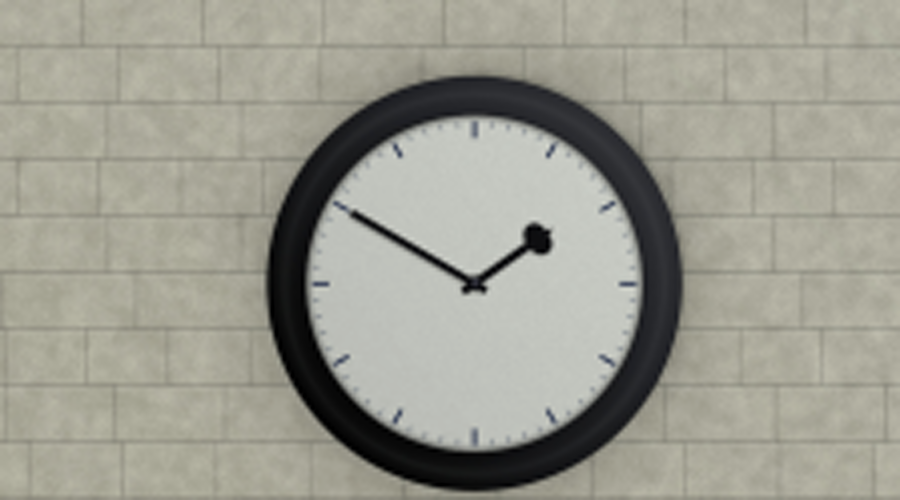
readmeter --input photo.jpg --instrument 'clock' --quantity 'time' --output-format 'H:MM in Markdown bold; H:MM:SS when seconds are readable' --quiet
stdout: **1:50**
